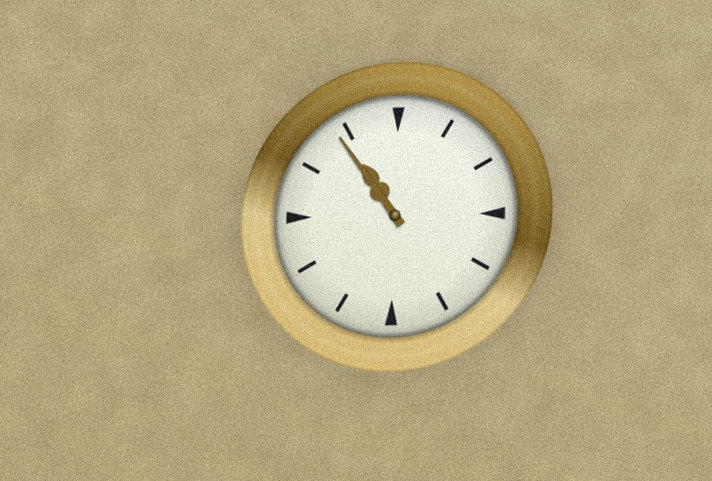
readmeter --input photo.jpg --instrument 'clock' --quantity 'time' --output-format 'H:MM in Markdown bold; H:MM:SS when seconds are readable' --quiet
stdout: **10:54**
